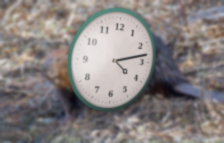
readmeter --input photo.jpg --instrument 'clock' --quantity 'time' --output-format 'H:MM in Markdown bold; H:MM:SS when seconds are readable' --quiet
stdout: **4:13**
